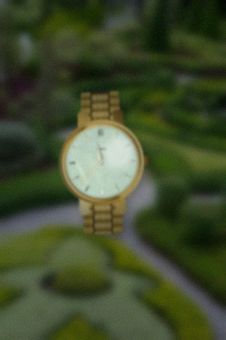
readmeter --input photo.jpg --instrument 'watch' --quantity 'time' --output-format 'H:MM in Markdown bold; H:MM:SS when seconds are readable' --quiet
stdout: **11:38**
